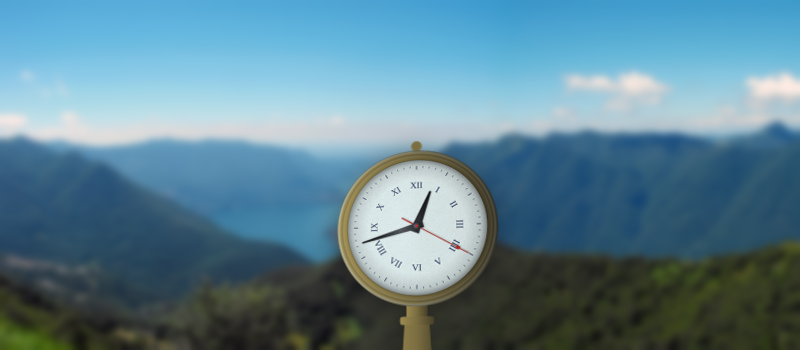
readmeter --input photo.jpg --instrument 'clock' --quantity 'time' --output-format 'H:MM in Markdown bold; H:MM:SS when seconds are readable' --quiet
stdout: **12:42:20**
